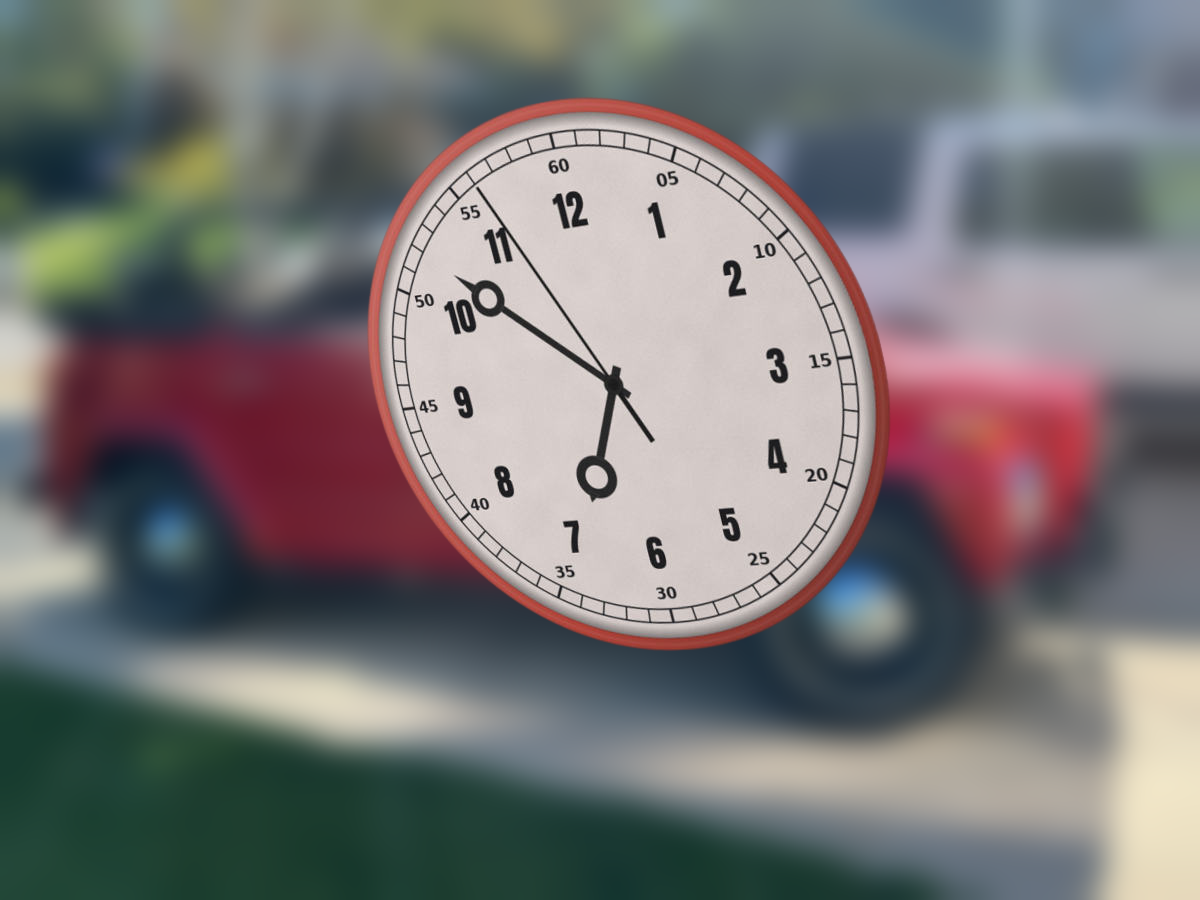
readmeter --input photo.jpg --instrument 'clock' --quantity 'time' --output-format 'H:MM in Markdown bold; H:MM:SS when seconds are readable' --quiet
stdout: **6:51:56**
